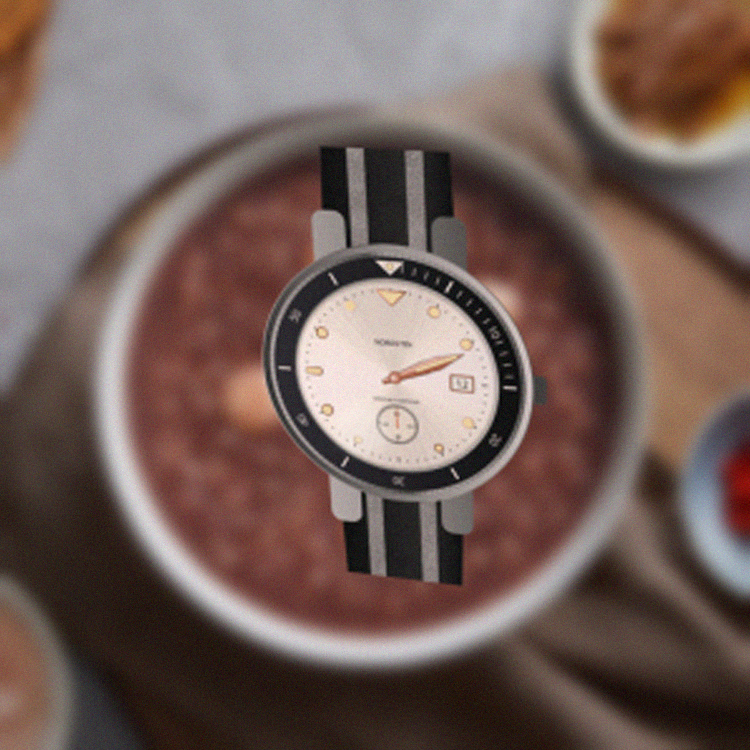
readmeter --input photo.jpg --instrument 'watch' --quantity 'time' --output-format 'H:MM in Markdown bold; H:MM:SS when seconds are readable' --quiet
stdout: **2:11**
